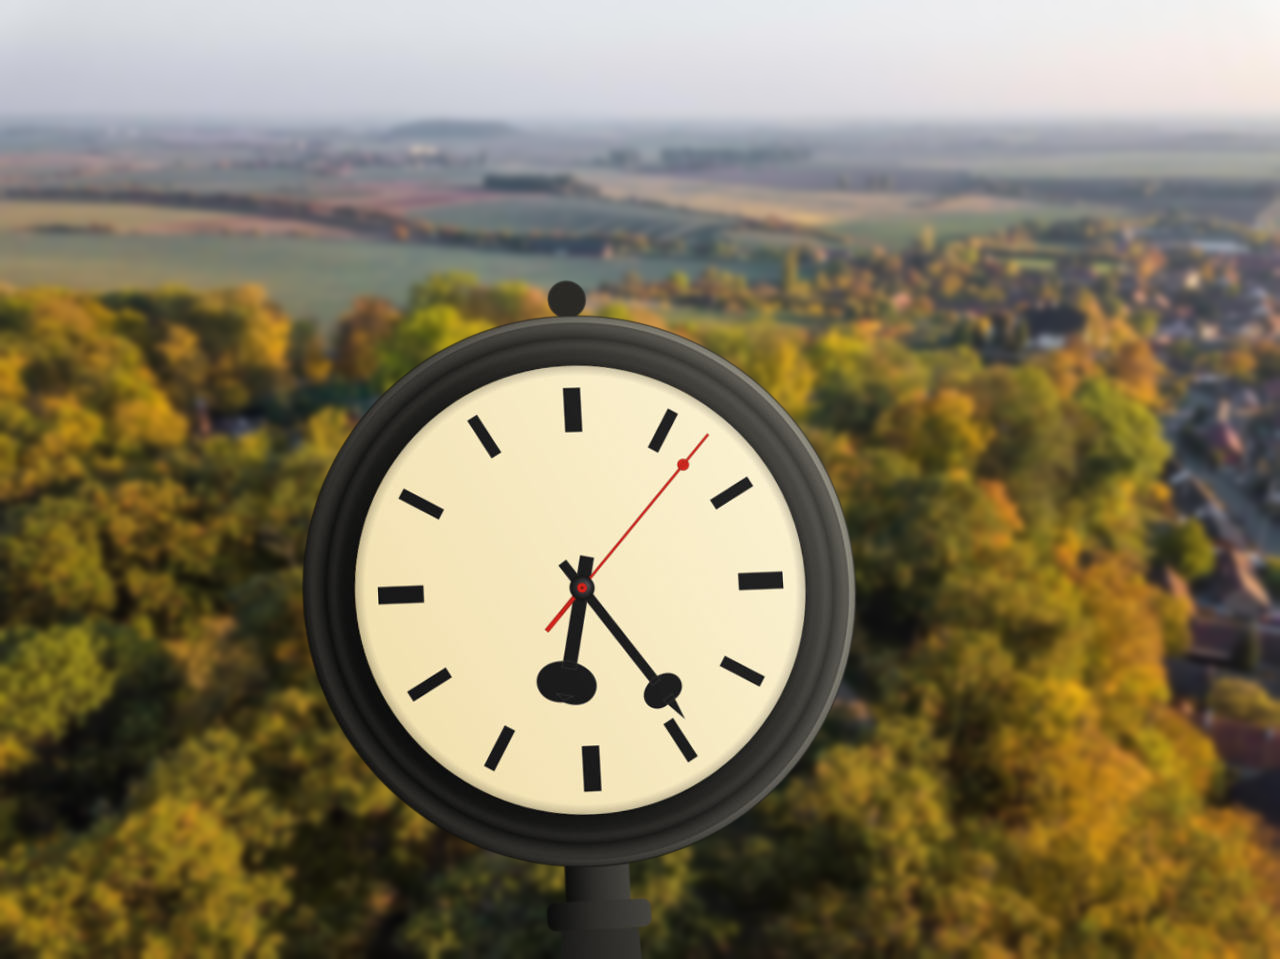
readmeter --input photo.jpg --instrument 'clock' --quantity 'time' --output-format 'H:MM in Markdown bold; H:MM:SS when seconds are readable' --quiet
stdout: **6:24:07**
